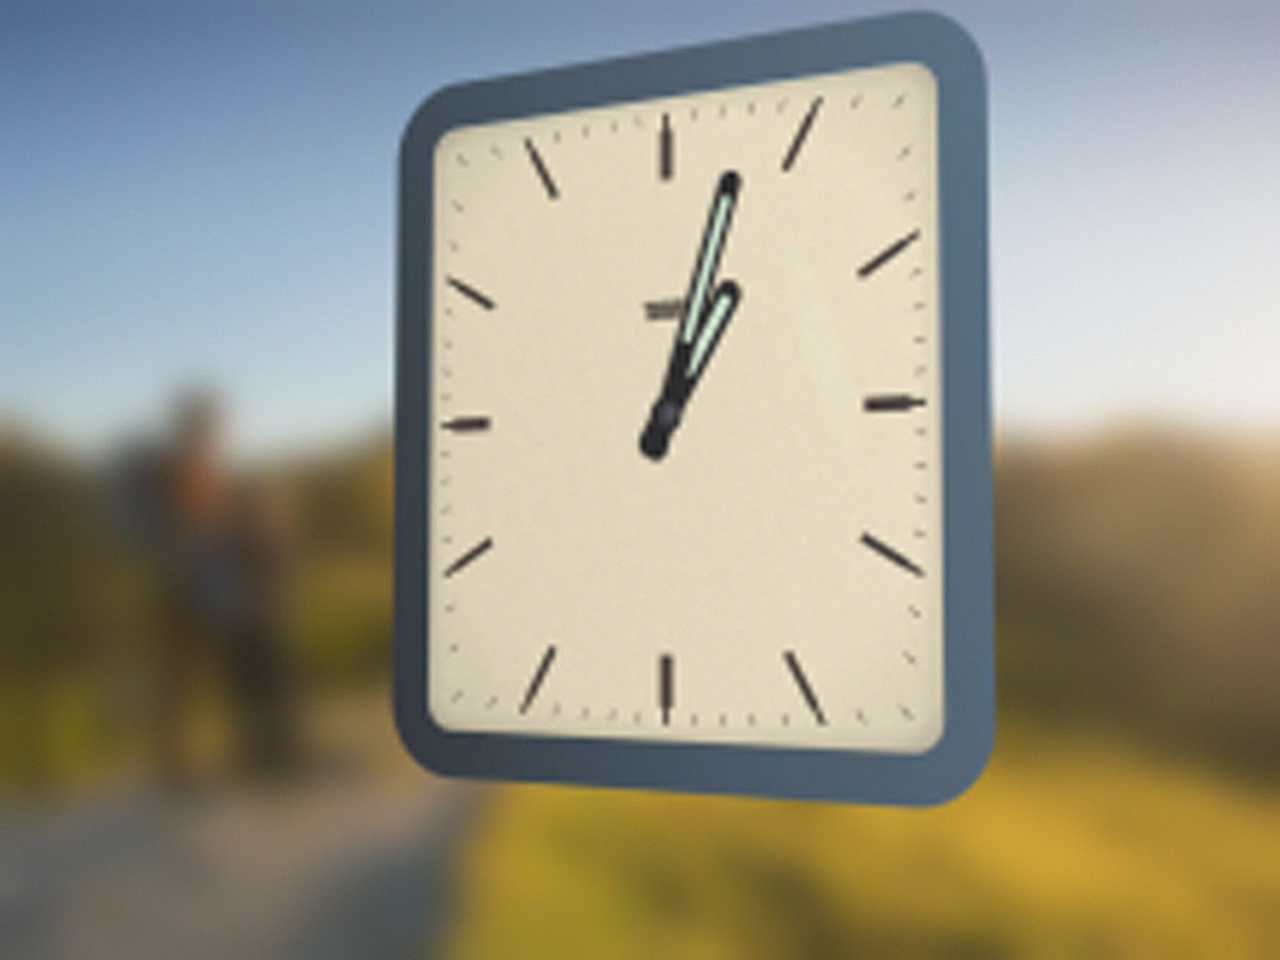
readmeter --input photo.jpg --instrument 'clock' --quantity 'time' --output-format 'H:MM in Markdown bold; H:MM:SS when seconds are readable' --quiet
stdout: **1:03**
